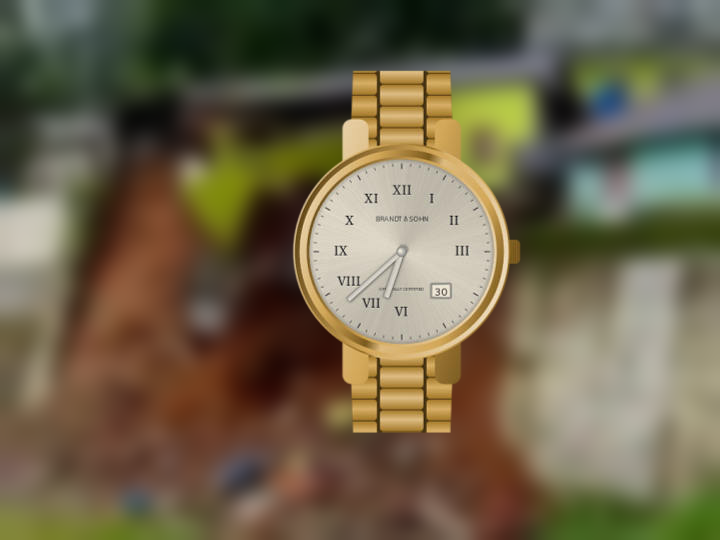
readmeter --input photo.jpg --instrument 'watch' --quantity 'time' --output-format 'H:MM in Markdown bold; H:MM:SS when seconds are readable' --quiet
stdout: **6:38**
